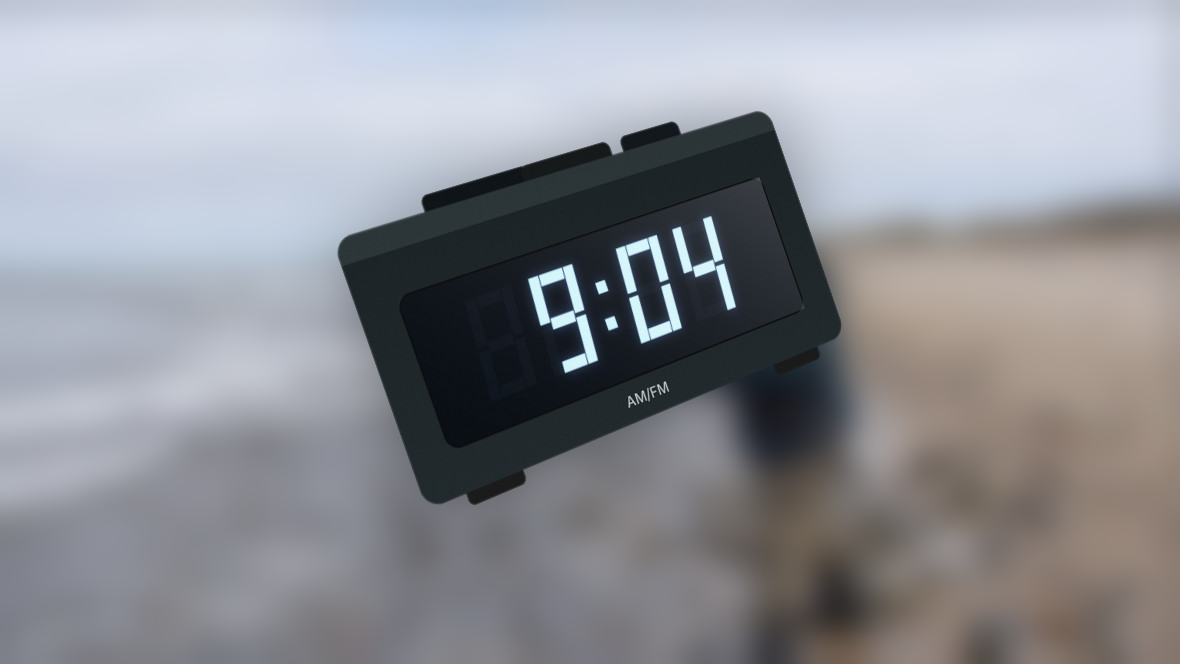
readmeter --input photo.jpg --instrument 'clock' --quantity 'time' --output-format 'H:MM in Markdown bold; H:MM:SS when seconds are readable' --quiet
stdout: **9:04**
